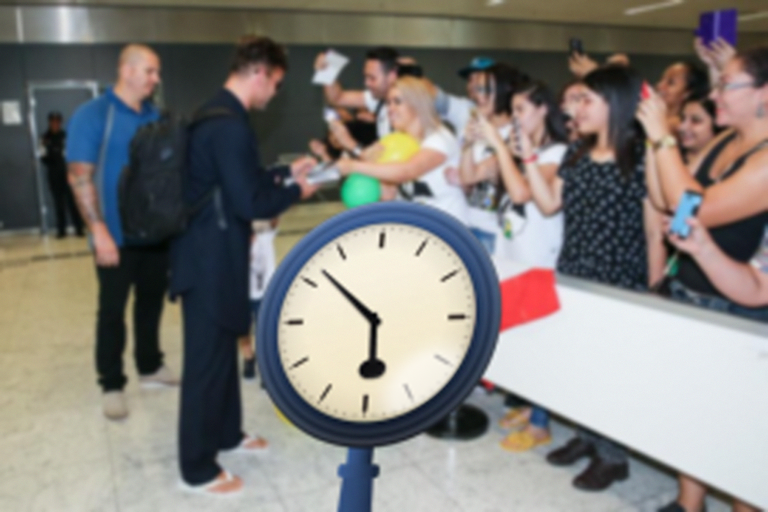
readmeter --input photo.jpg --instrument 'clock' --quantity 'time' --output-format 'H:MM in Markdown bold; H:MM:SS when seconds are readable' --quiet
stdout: **5:52**
